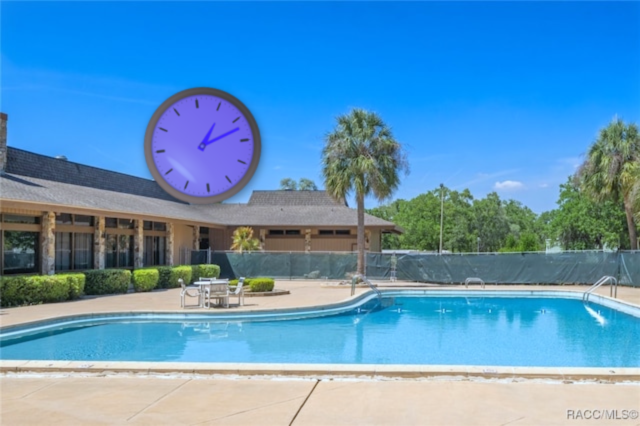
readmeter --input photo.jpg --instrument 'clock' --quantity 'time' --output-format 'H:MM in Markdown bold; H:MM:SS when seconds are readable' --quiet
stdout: **1:12**
